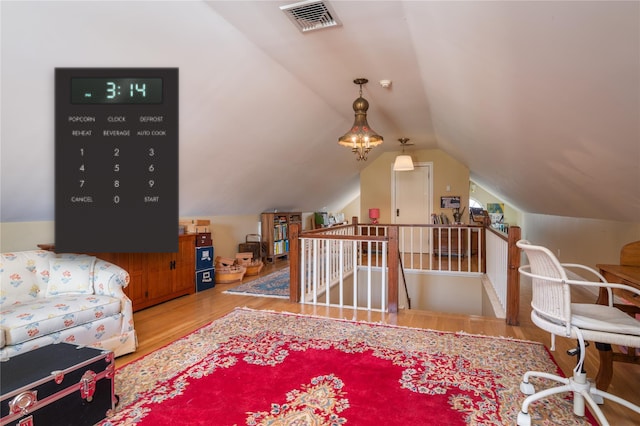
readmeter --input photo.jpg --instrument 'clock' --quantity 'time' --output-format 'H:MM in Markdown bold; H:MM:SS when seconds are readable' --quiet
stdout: **3:14**
